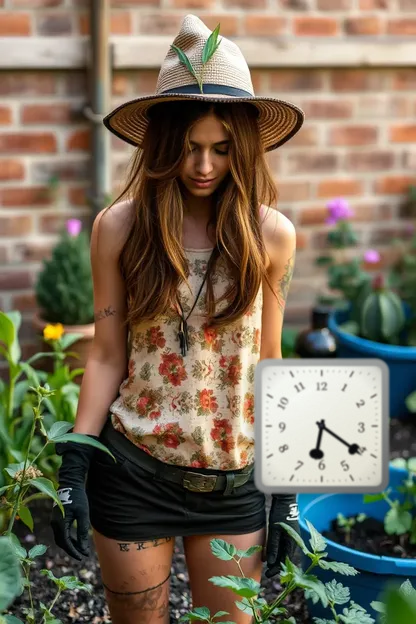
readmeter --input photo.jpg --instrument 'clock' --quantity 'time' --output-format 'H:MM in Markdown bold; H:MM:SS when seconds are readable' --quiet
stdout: **6:21**
